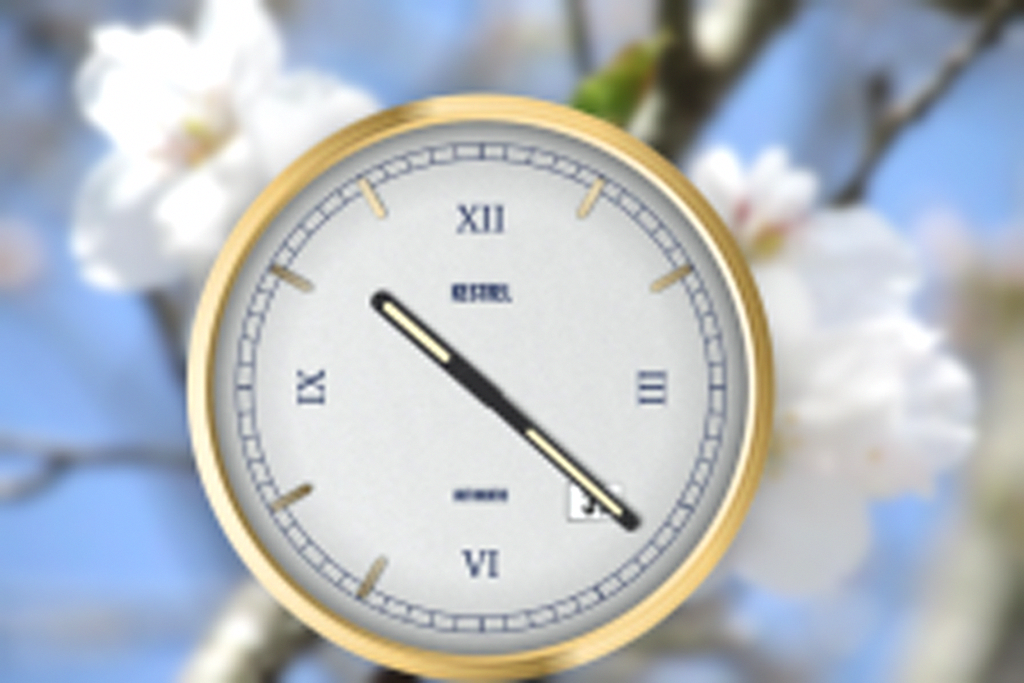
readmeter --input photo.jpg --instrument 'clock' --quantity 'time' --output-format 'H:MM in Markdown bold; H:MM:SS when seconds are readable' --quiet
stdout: **10:22**
